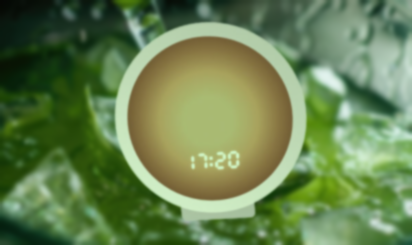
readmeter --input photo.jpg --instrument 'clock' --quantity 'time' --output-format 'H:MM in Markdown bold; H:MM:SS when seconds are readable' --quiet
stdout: **17:20**
